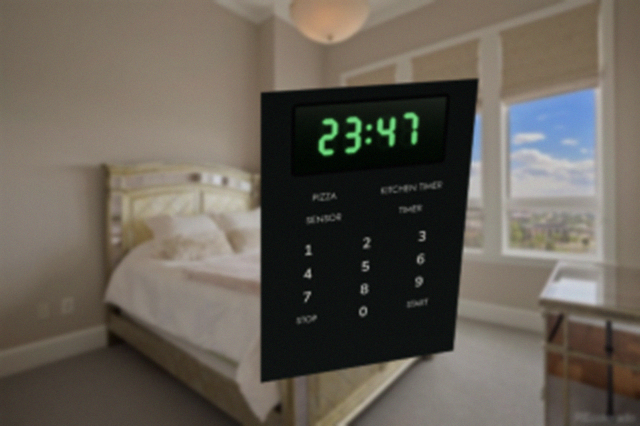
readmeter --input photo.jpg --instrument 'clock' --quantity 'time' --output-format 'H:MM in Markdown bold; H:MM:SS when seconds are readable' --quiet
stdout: **23:47**
